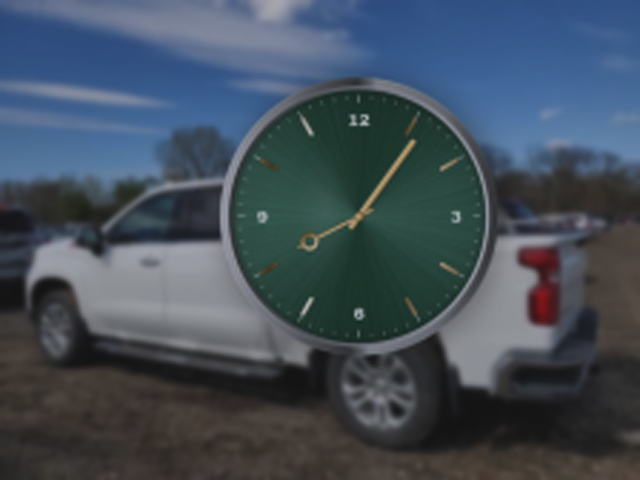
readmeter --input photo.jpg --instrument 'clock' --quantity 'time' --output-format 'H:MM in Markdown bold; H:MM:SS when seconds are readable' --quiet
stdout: **8:06**
